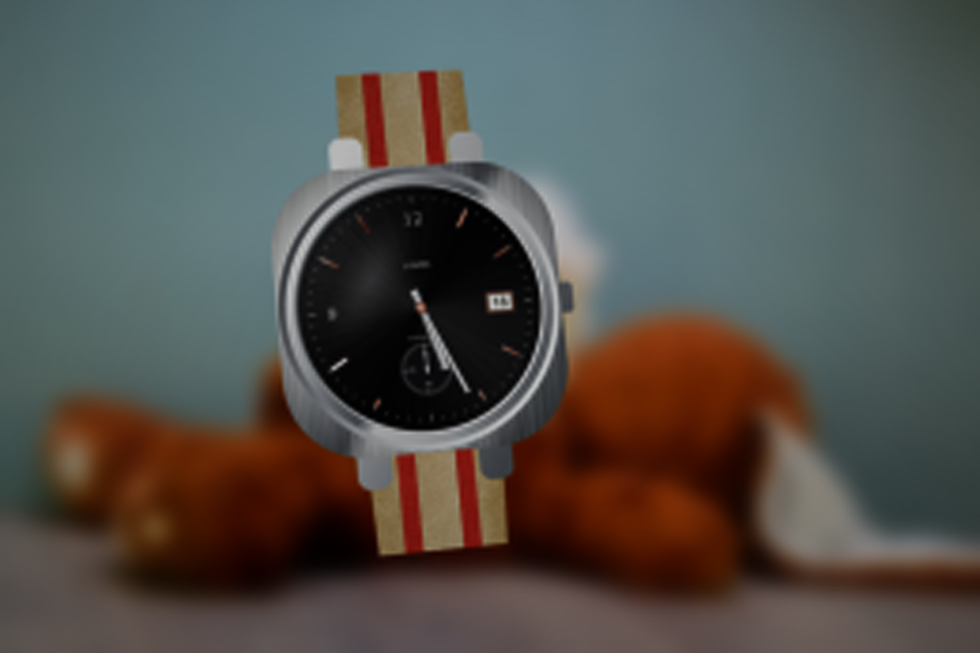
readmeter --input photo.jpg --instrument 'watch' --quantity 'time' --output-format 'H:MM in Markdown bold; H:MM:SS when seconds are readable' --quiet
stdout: **5:26**
